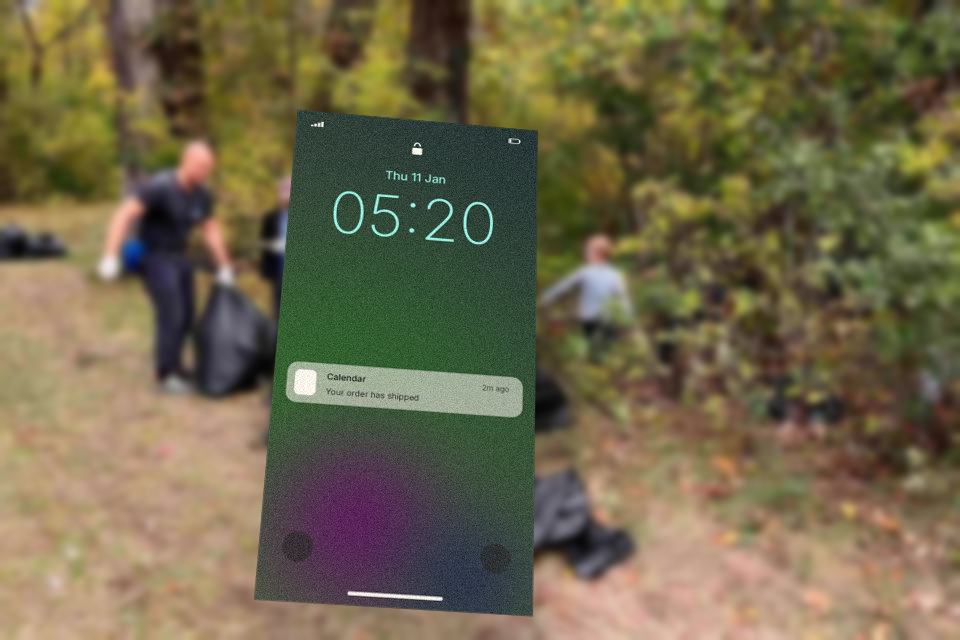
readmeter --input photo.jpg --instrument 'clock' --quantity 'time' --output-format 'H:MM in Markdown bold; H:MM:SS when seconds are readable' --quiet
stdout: **5:20**
